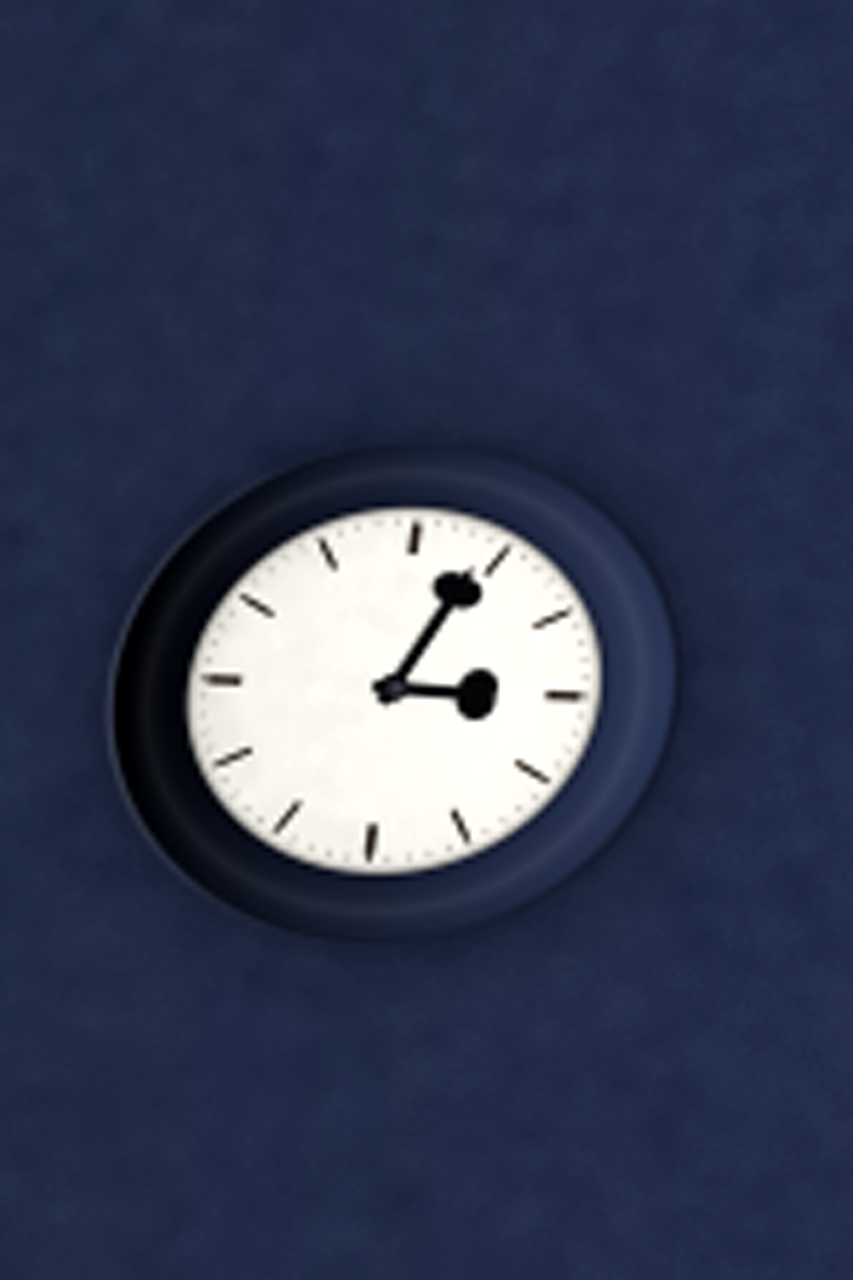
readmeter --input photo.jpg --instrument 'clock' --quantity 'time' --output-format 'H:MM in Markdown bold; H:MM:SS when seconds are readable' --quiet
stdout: **3:04**
